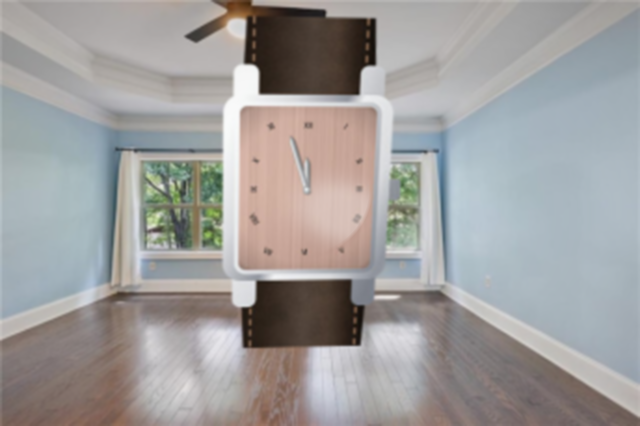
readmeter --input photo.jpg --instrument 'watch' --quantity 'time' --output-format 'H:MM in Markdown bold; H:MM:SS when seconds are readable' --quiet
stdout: **11:57**
